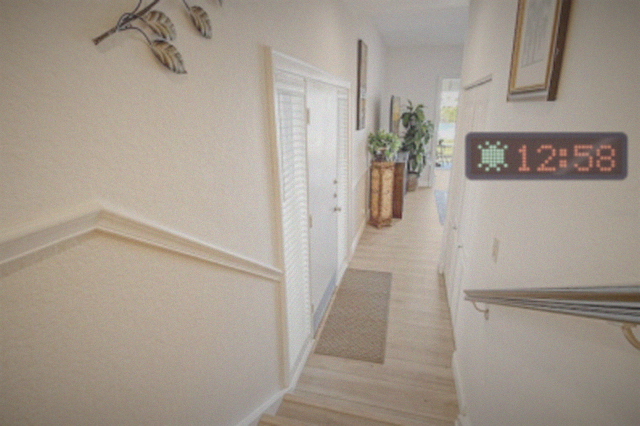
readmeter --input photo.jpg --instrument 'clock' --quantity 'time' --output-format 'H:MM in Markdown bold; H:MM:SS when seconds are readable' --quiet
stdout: **12:58**
